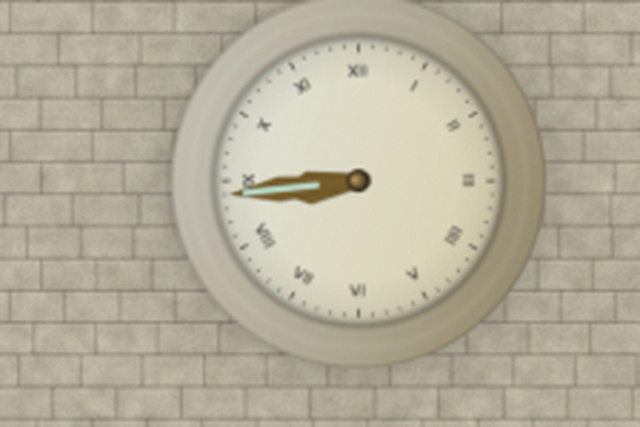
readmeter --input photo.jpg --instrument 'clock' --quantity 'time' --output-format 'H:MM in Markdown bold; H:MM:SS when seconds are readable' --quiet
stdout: **8:44**
